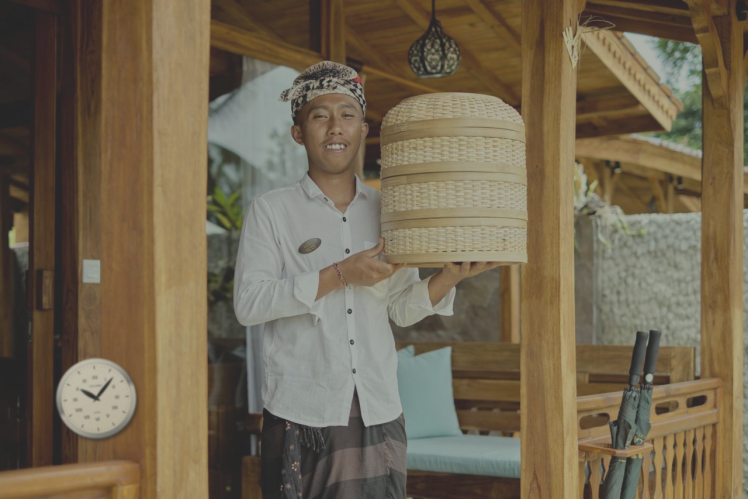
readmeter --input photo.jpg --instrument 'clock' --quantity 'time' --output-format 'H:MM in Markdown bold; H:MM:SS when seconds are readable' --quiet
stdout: **10:07**
